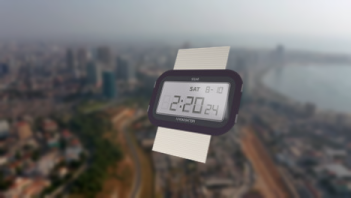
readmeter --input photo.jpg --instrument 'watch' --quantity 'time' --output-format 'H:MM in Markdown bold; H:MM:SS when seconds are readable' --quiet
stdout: **2:20:24**
